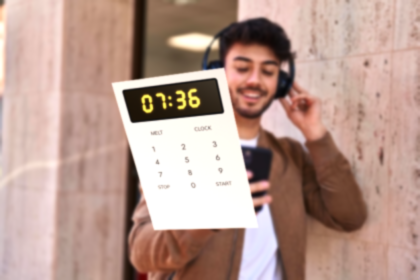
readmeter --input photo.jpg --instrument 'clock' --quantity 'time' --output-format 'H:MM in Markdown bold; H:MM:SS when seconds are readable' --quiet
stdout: **7:36**
